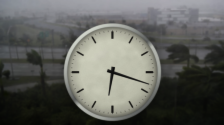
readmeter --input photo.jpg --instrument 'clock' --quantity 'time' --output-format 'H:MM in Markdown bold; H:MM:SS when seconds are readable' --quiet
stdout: **6:18**
